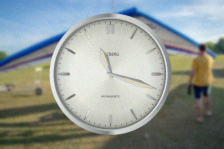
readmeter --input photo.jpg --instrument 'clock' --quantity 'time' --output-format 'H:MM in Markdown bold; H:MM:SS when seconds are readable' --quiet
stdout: **11:18**
